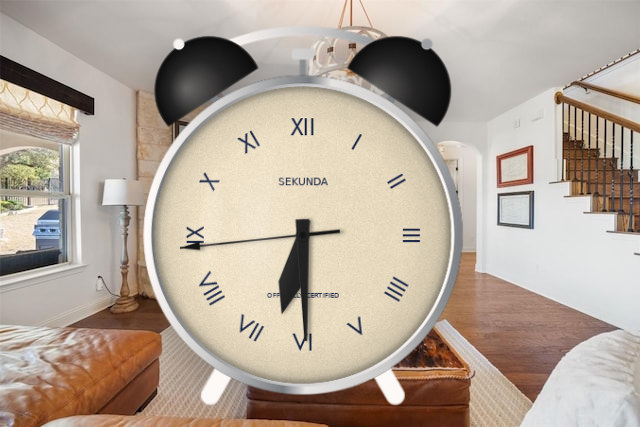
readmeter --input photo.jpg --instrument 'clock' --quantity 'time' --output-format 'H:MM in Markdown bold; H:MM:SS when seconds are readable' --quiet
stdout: **6:29:44**
